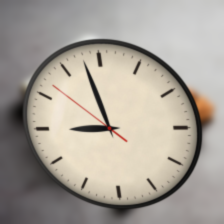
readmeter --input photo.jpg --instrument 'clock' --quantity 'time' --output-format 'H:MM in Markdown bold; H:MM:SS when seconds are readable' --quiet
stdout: **8:57:52**
